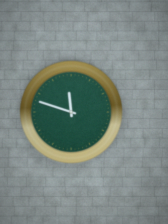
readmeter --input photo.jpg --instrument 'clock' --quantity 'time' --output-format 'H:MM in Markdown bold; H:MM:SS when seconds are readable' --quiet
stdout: **11:48**
